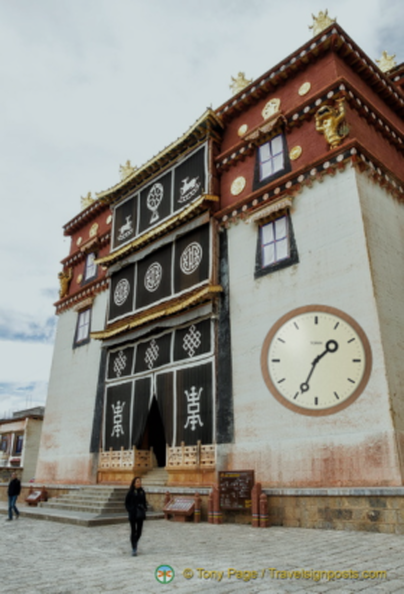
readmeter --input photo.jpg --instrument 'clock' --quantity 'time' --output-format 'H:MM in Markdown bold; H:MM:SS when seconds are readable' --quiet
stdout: **1:34**
